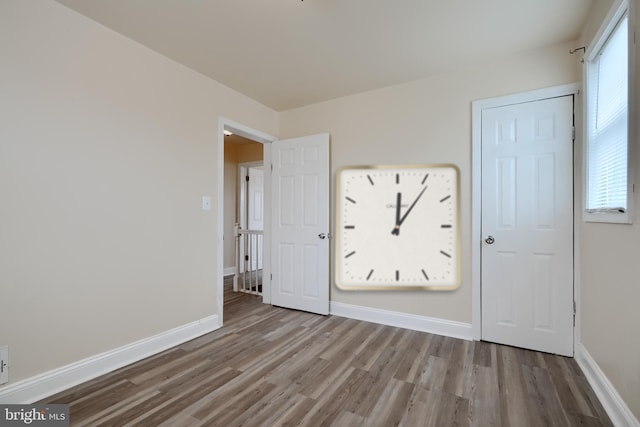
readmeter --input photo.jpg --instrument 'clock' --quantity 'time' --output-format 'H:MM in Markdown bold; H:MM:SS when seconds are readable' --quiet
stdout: **12:06**
